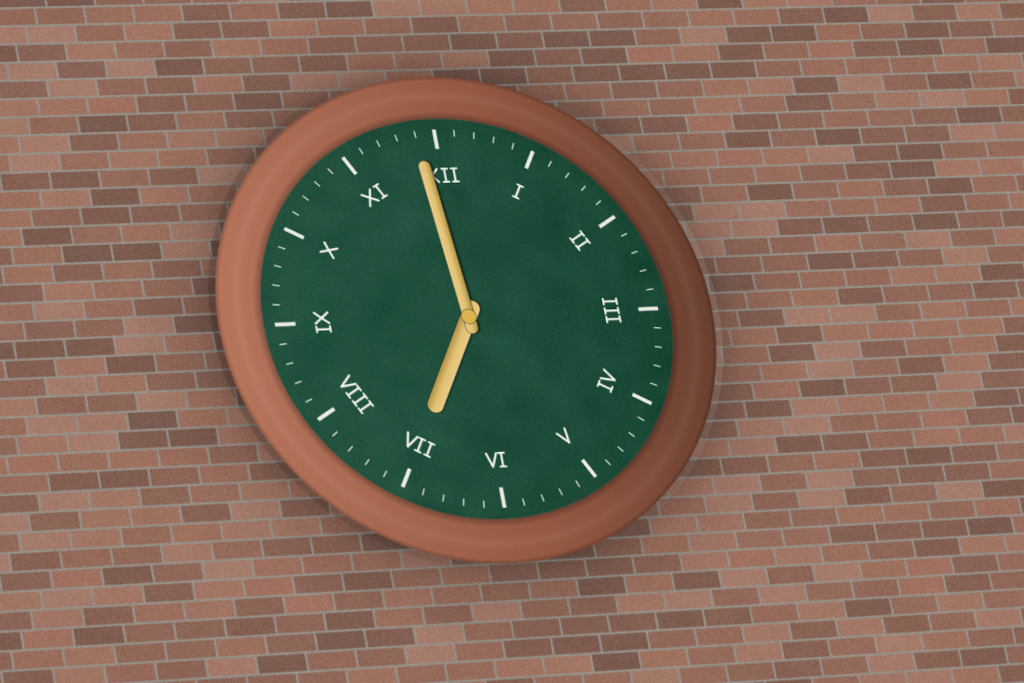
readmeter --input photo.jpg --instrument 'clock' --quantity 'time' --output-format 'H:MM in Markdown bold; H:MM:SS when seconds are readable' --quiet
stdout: **6:59**
